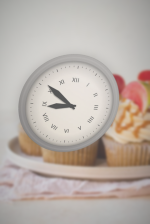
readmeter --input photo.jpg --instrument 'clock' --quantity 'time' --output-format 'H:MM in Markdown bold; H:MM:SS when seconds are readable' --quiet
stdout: **8:51**
